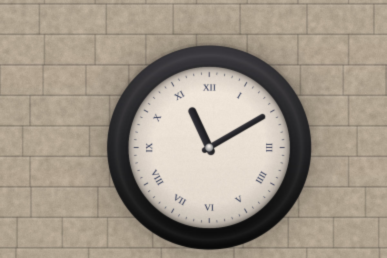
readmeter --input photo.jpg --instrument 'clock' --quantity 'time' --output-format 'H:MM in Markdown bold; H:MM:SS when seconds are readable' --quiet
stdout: **11:10**
